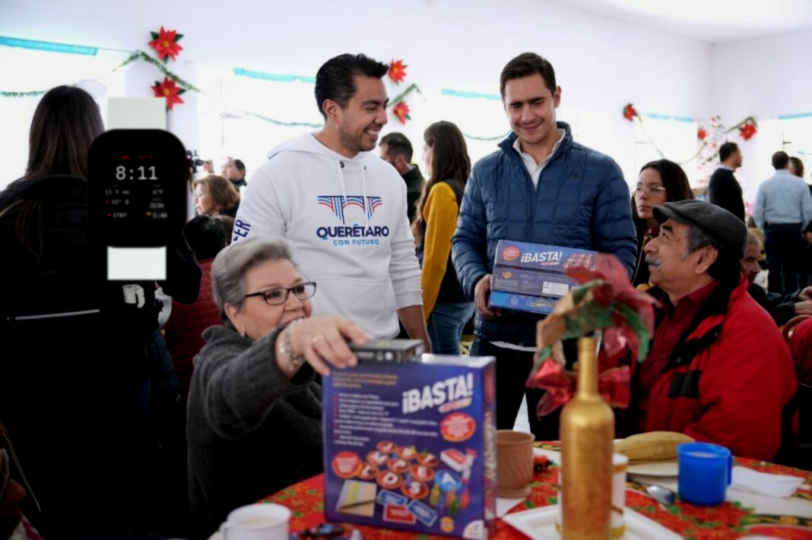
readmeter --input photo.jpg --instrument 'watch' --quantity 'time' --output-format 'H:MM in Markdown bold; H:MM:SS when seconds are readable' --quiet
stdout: **8:11**
